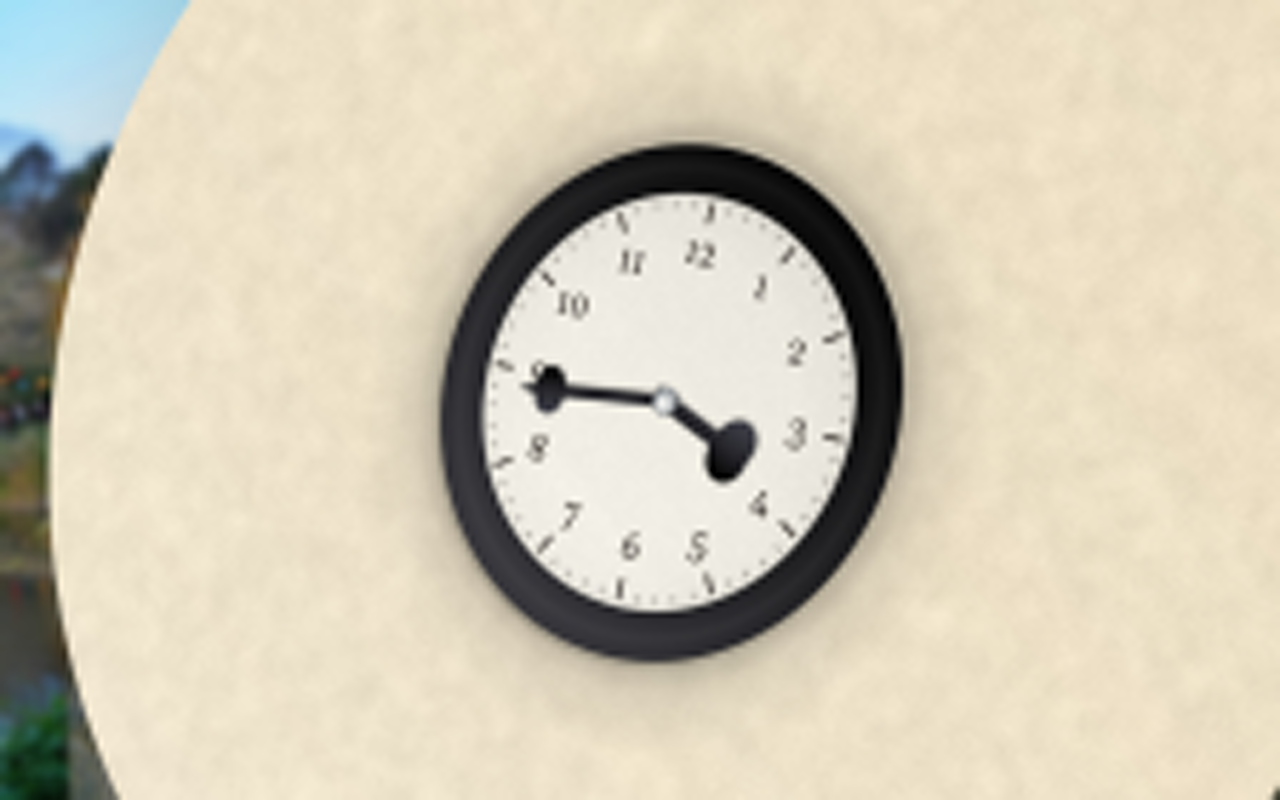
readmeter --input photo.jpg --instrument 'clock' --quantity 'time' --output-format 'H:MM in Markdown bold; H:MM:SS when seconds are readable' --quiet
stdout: **3:44**
